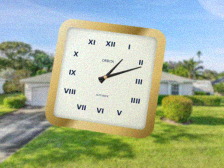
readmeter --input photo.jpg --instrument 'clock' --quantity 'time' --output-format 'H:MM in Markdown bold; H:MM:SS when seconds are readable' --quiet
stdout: **1:11**
